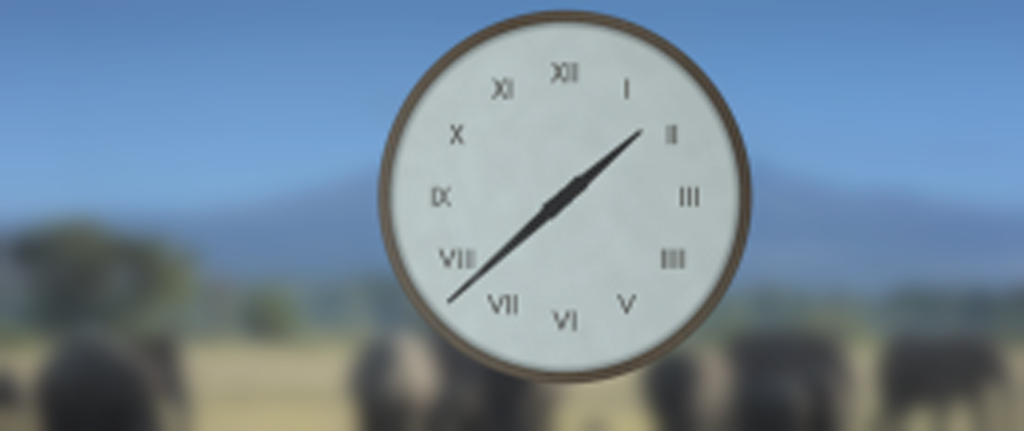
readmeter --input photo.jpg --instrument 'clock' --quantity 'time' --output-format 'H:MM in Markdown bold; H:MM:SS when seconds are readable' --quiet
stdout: **1:38**
